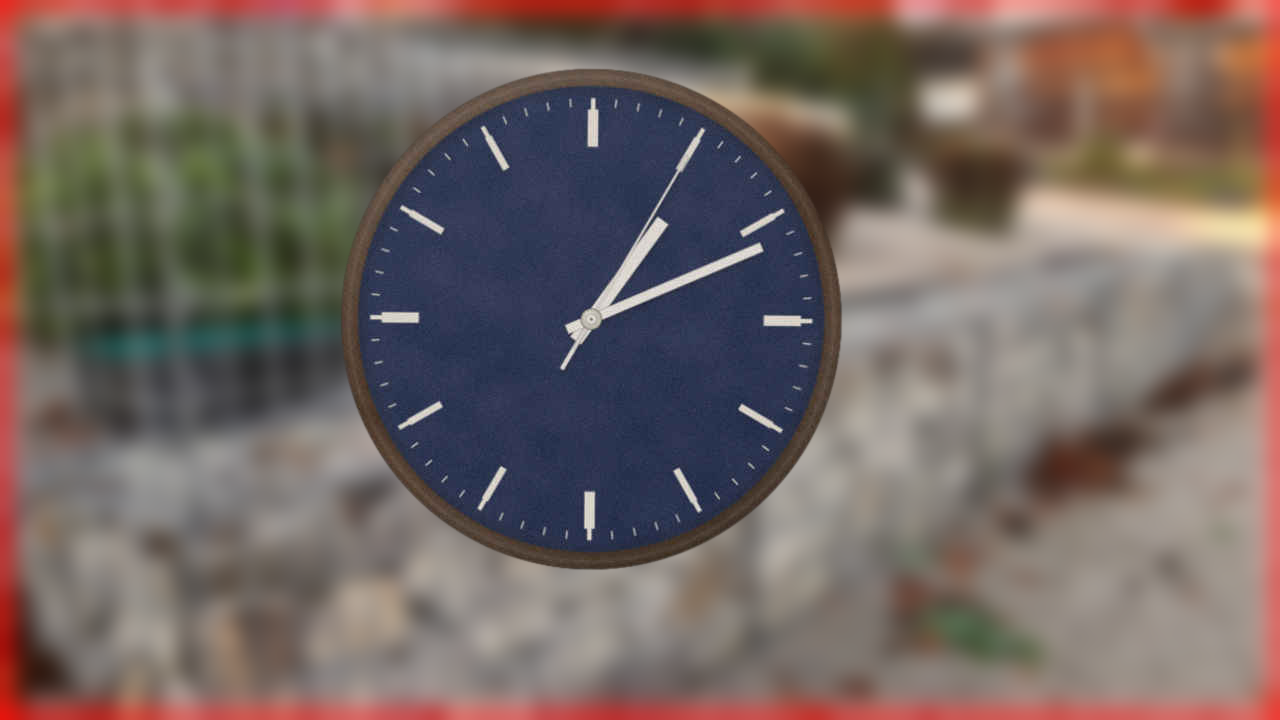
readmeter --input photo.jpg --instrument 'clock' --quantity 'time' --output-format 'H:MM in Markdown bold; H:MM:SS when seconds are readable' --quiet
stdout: **1:11:05**
